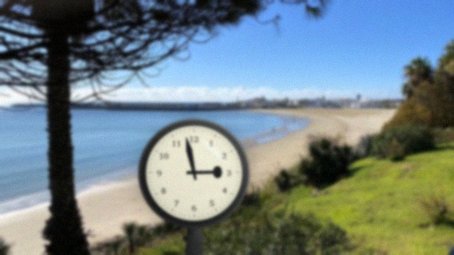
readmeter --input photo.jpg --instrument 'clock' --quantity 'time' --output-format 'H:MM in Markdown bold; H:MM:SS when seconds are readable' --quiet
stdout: **2:58**
